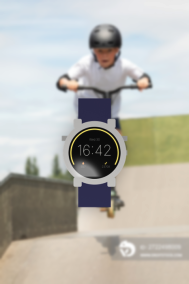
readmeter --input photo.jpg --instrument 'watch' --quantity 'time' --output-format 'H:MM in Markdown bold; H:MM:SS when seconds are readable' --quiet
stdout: **16:42**
